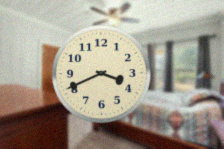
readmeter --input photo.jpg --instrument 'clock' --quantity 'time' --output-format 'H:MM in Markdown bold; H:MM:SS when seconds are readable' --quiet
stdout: **3:41**
